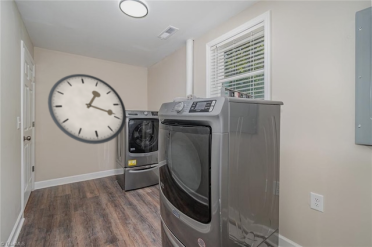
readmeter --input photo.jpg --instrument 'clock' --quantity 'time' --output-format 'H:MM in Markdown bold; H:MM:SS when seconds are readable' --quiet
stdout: **1:19**
